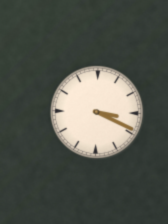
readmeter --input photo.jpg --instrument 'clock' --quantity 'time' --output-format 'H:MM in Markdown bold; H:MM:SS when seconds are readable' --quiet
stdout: **3:19**
